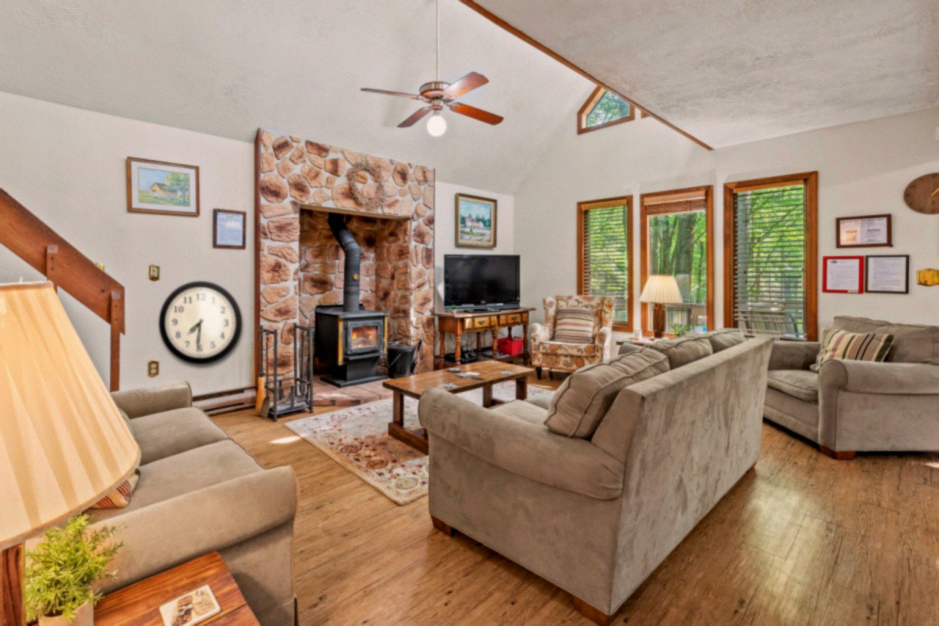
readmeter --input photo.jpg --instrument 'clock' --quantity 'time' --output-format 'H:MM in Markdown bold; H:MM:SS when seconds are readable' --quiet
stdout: **7:31**
